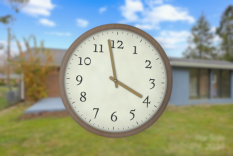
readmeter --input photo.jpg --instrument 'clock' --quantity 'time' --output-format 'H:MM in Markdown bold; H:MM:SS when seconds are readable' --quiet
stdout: **3:58**
